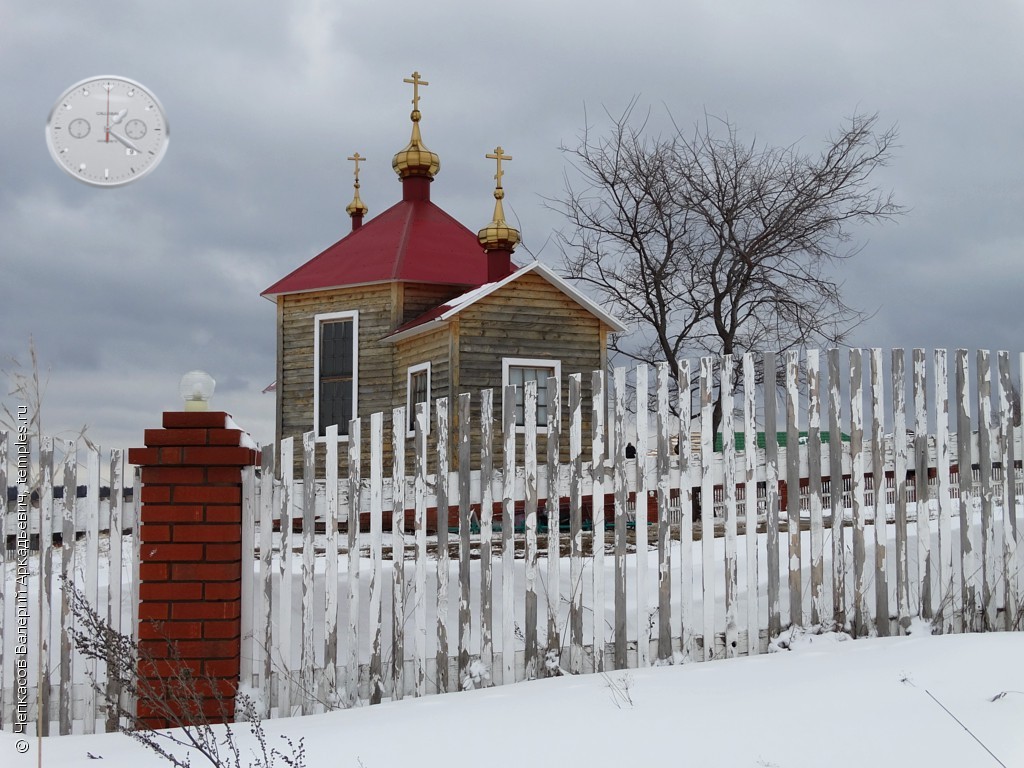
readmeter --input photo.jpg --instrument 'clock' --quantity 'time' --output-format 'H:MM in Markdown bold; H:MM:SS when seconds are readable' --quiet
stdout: **1:21**
